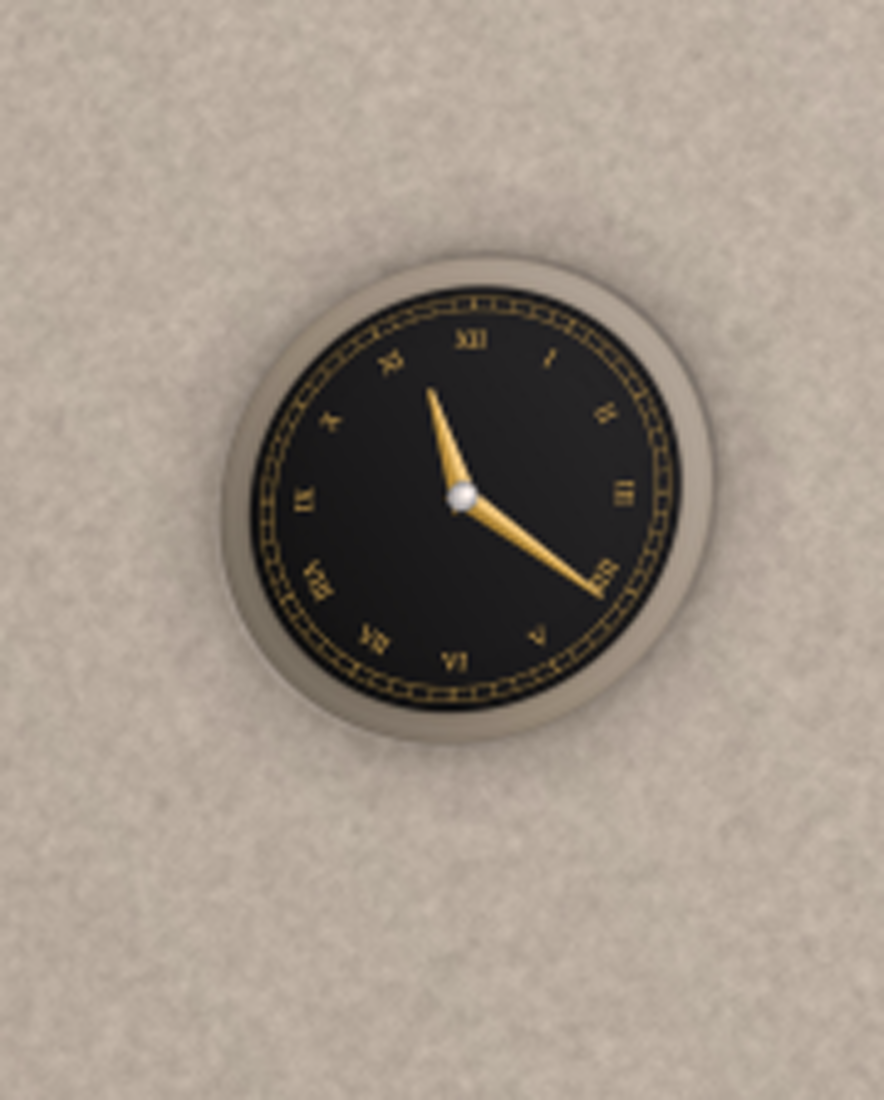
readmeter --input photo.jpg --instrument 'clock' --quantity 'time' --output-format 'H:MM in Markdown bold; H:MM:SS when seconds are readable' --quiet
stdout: **11:21**
